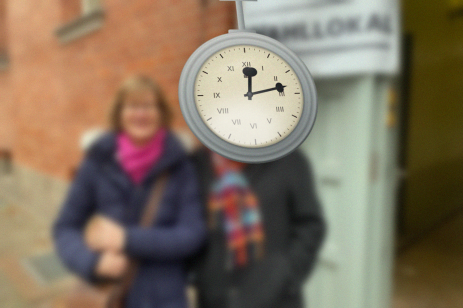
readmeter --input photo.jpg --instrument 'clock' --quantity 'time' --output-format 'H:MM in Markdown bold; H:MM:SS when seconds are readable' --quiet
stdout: **12:13**
